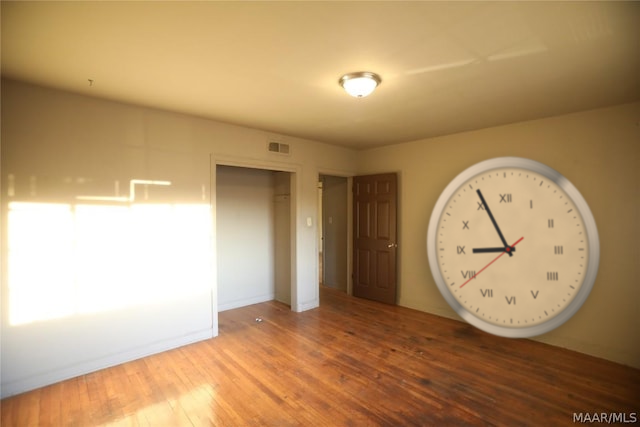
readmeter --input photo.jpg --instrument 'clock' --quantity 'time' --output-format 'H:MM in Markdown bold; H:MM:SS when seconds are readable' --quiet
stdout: **8:55:39**
